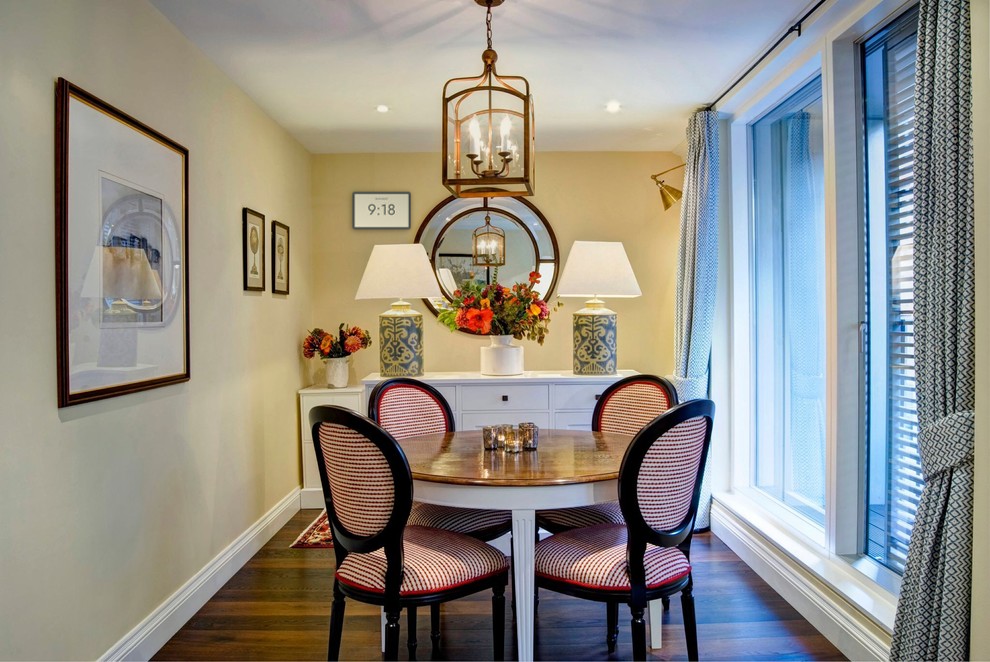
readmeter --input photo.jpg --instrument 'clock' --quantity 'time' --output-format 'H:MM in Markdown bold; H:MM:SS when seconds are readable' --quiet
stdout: **9:18**
